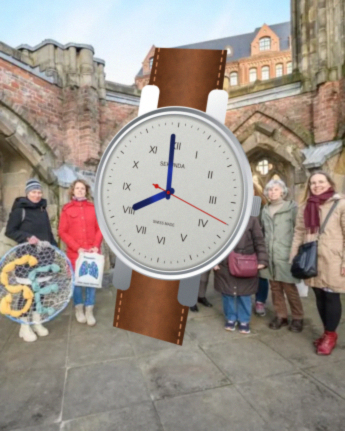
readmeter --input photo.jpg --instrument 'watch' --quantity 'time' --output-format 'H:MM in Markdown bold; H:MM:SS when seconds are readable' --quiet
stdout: **7:59:18**
